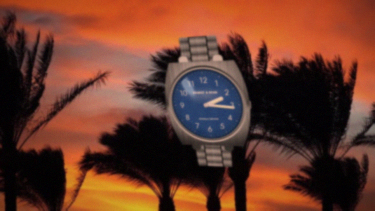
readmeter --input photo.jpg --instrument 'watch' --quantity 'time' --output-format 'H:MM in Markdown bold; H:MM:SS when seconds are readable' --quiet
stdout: **2:16**
